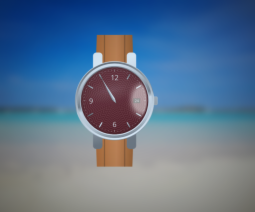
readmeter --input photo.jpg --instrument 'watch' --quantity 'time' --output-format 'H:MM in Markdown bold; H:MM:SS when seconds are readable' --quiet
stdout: **10:55**
